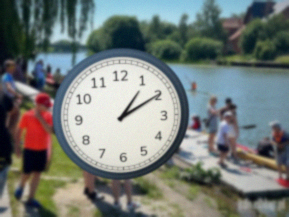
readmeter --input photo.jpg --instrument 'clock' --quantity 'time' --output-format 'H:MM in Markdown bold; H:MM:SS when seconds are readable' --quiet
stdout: **1:10**
